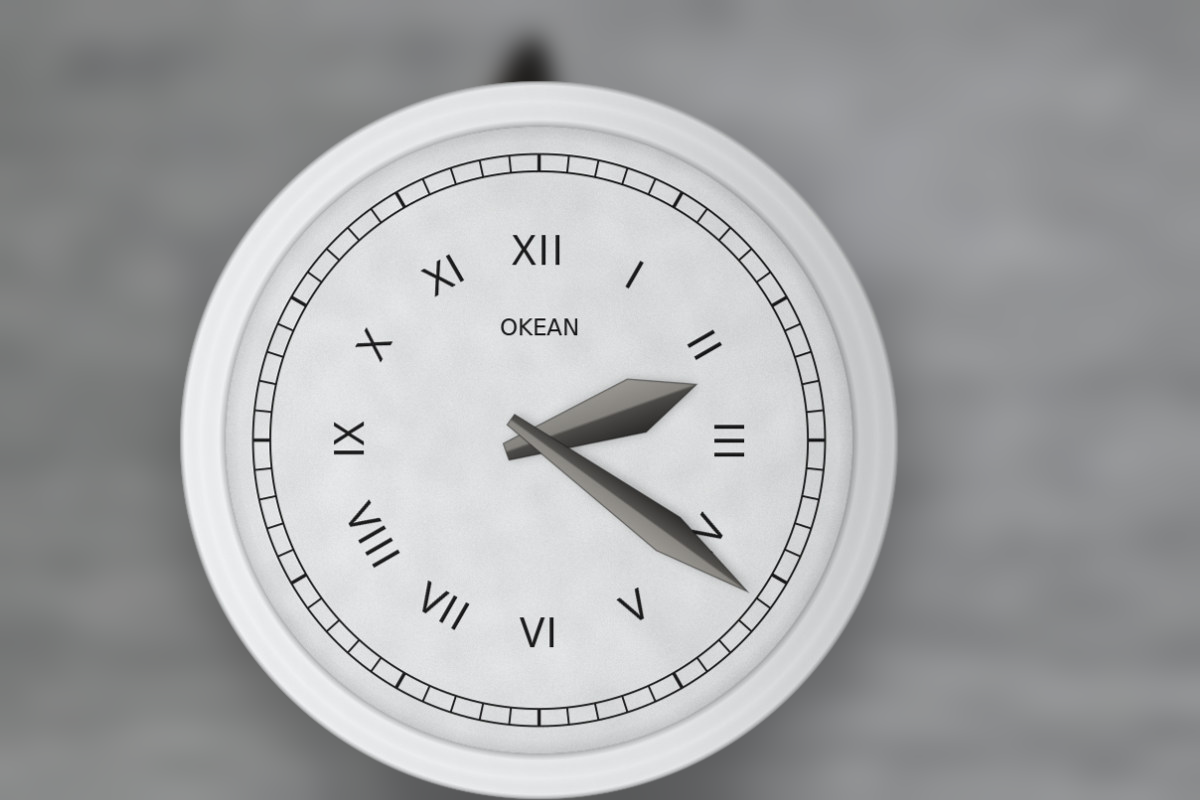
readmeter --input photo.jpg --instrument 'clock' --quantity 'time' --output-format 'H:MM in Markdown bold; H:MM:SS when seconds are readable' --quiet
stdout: **2:21**
